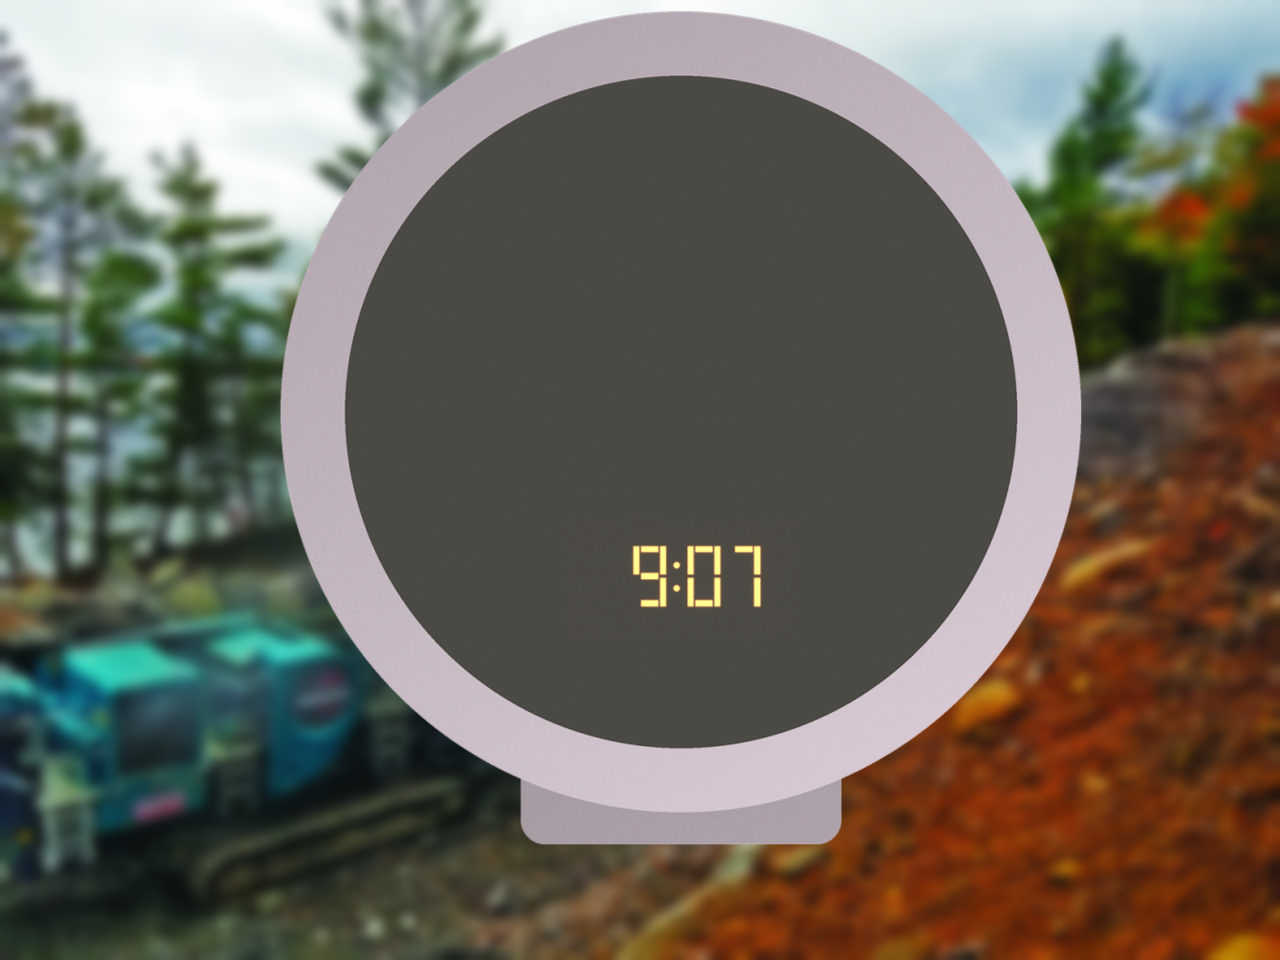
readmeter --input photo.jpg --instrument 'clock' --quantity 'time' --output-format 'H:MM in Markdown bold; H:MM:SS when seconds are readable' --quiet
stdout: **9:07**
